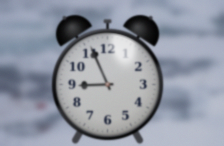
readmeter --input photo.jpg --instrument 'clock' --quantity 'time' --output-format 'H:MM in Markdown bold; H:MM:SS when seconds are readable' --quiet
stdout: **8:56**
